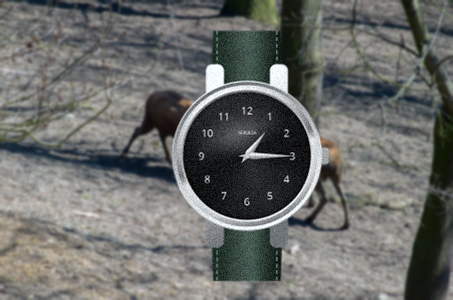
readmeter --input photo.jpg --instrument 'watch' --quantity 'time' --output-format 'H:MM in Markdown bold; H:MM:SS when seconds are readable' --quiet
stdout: **1:15**
